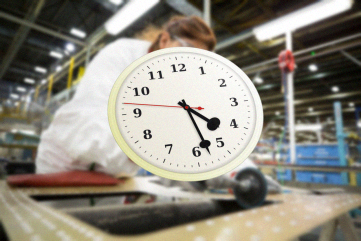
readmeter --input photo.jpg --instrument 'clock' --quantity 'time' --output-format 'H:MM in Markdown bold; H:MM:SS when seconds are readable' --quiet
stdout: **4:27:47**
